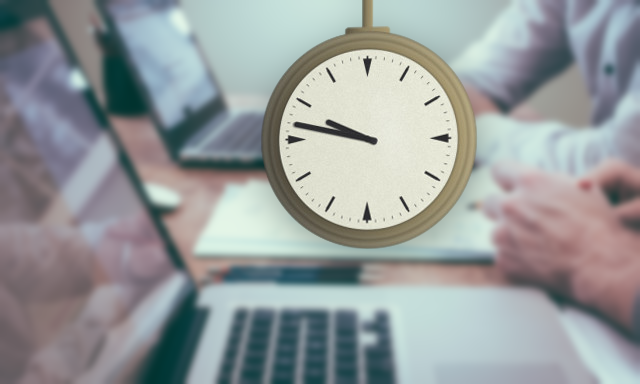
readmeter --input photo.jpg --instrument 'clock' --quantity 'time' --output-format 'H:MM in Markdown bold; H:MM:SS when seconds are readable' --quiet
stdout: **9:47**
